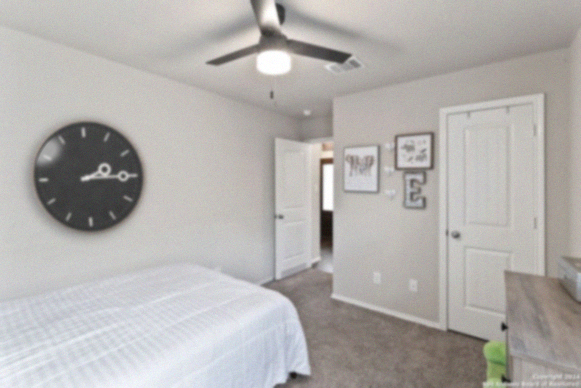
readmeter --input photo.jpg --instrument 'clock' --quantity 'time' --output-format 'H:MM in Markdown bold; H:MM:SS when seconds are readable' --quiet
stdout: **2:15**
